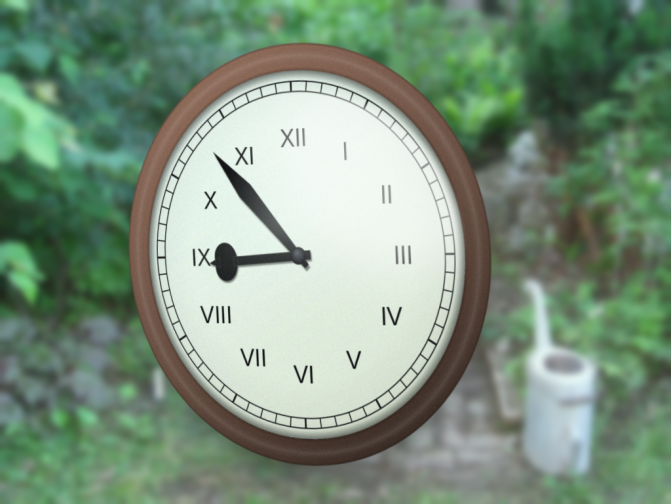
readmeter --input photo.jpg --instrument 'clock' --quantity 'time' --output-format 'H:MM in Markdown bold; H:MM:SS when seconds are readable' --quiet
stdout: **8:53**
